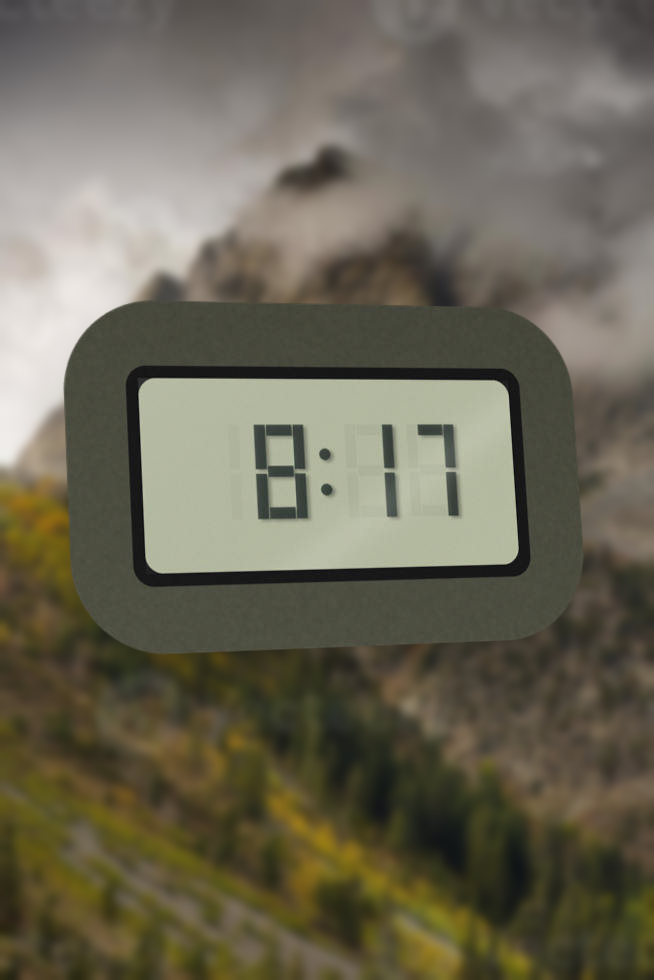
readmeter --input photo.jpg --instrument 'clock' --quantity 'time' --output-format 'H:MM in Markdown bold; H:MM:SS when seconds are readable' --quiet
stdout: **8:17**
